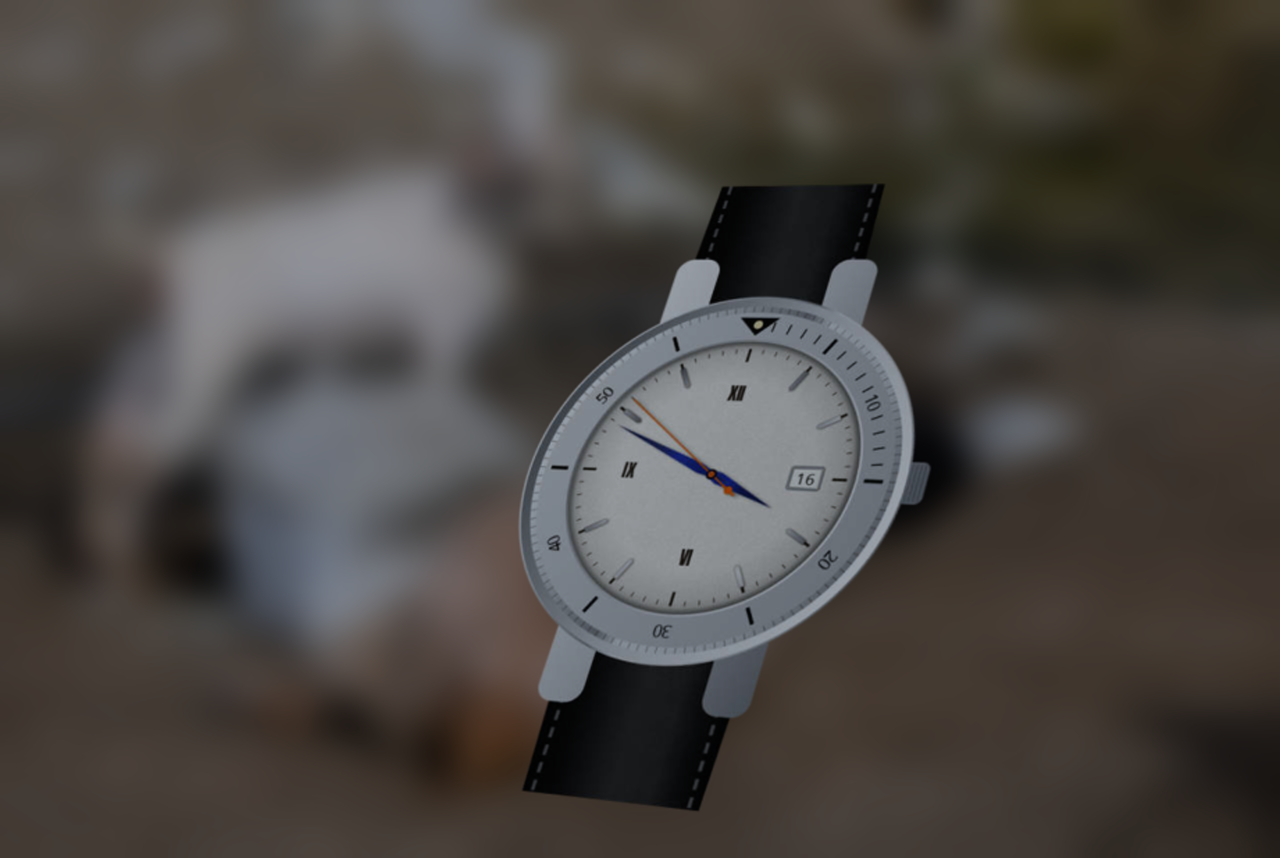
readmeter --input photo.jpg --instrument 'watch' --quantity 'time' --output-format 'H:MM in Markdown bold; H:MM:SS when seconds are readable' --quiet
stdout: **3:48:51**
